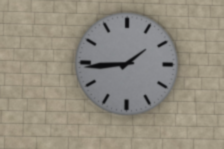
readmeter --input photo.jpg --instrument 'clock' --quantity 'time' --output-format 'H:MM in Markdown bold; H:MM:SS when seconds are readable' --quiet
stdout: **1:44**
